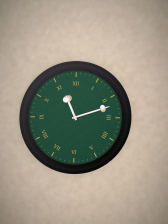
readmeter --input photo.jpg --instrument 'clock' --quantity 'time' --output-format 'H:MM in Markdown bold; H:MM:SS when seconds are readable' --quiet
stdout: **11:12**
